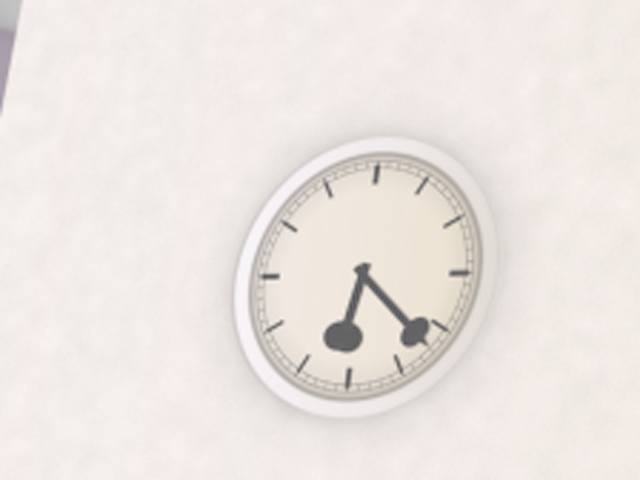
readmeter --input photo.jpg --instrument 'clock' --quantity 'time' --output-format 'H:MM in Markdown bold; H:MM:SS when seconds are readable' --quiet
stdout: **6:22**
